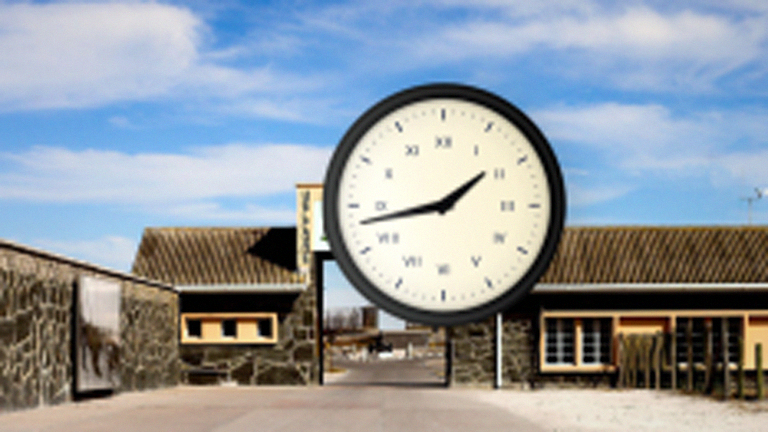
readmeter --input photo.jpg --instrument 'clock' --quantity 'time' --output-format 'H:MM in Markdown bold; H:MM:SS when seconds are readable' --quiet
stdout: **1:43**
